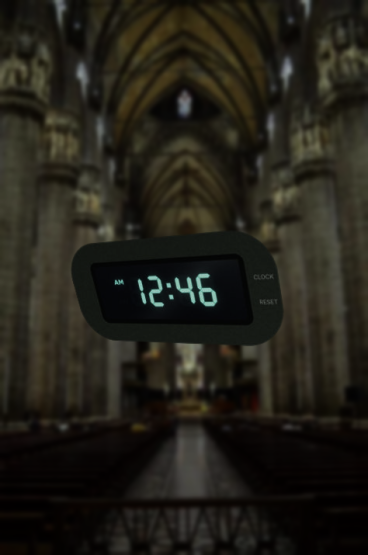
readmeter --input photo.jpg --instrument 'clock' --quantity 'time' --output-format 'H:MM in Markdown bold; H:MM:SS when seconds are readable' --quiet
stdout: **12:46**
